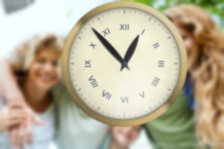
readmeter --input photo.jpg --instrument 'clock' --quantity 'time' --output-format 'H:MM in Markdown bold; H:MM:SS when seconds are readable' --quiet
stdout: **12:53**
